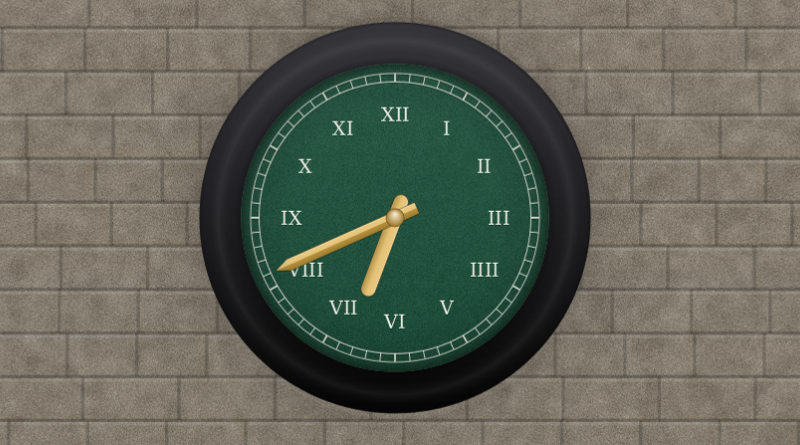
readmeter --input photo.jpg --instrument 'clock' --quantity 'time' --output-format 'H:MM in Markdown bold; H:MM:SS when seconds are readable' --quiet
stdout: **6:41**
